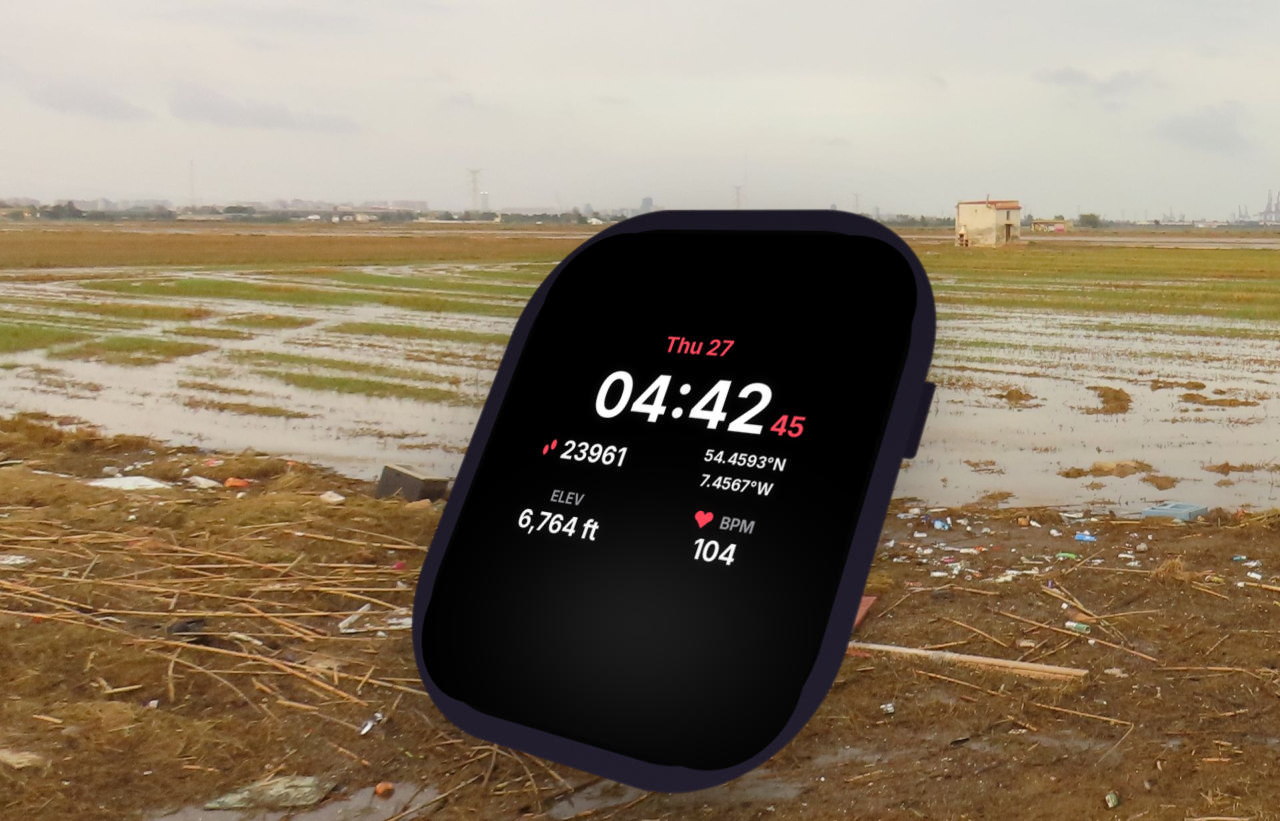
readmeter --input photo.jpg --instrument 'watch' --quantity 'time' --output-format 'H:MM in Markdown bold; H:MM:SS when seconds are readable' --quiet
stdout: **4:42:45**
